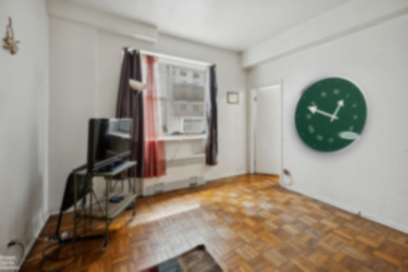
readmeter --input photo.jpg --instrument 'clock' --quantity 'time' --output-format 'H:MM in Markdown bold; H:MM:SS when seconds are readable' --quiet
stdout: **12:48**
